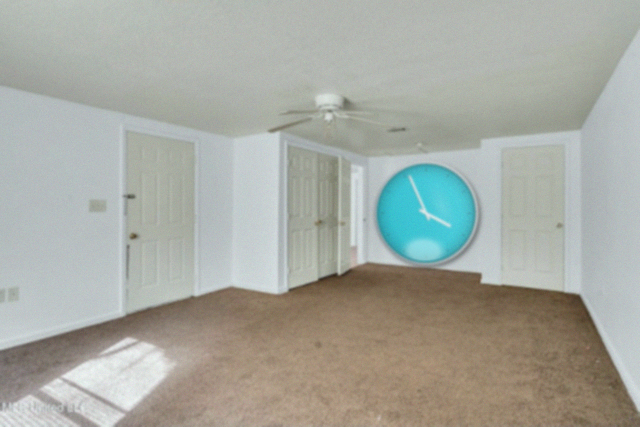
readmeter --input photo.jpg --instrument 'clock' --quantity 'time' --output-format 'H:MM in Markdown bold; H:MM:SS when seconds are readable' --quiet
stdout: **3:56**
